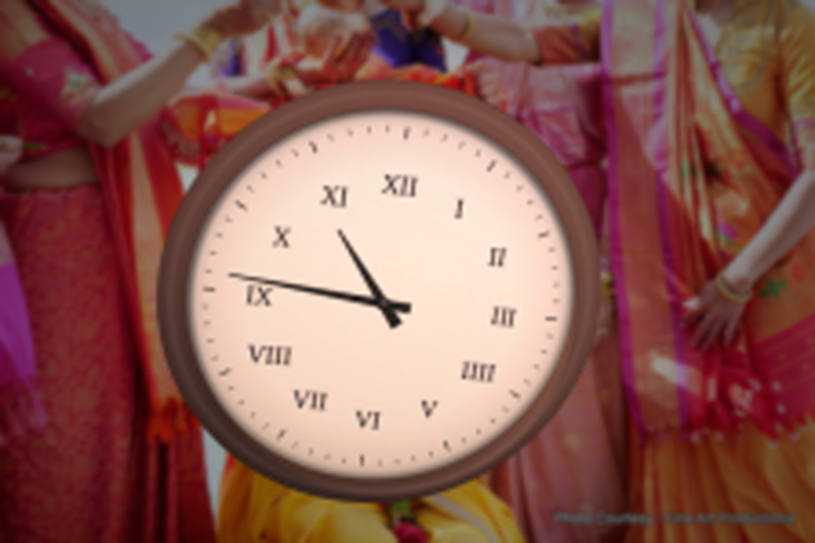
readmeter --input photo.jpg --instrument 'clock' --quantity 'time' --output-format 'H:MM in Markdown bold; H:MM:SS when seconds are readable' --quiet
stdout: **10:46**
